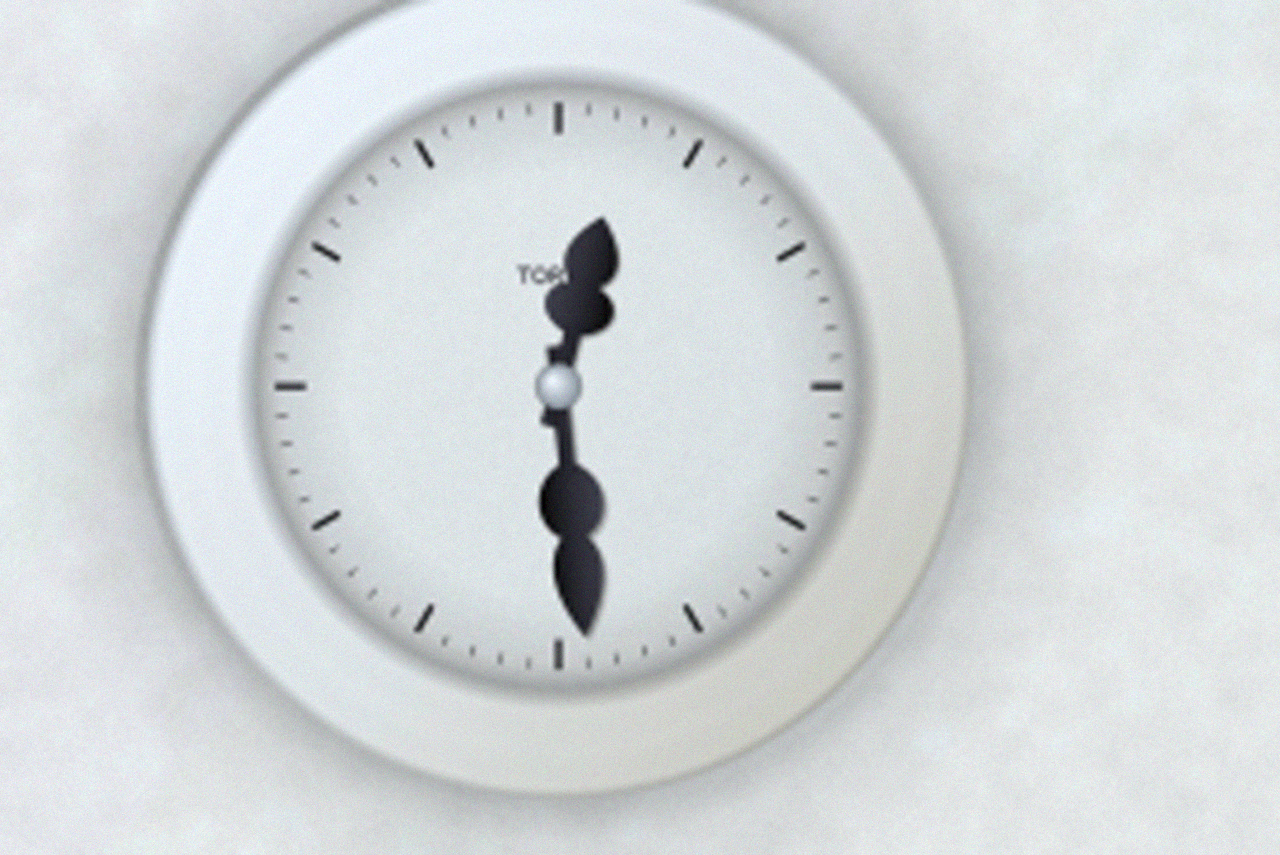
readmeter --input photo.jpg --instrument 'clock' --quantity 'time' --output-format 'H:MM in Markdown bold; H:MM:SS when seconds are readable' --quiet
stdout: **12:29**
